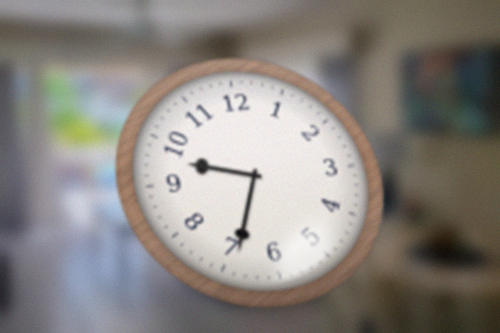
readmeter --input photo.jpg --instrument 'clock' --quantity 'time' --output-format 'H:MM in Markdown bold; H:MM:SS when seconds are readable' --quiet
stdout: **9:34**
